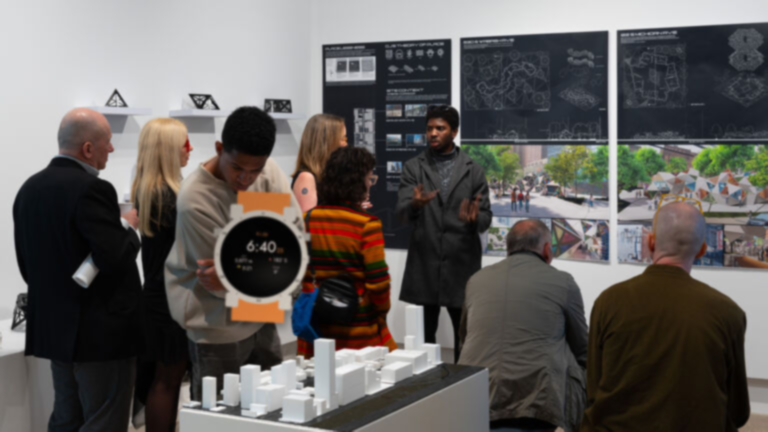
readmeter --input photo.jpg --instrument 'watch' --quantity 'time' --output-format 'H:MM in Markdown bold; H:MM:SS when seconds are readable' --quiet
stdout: **6:40**
